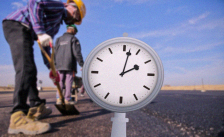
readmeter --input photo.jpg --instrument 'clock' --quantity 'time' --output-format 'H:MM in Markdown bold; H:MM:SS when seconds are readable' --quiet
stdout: **2:02**
